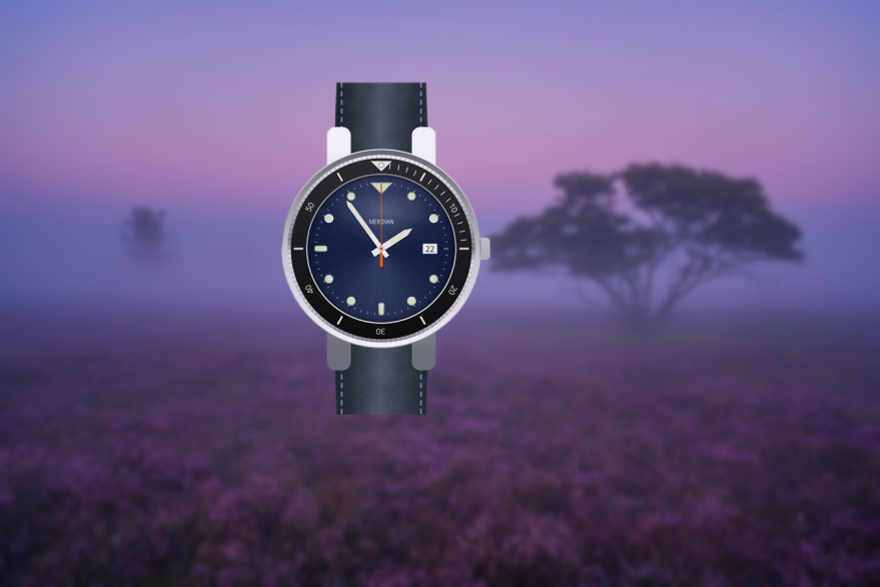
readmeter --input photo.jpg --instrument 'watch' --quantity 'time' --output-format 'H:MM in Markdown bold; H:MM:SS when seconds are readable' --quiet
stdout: **1:54:00**
